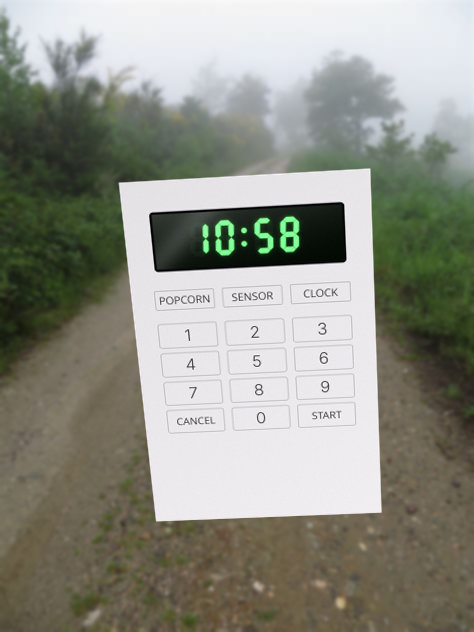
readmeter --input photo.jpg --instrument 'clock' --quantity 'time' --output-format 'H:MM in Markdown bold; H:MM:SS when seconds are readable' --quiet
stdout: **10:58**
